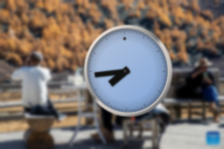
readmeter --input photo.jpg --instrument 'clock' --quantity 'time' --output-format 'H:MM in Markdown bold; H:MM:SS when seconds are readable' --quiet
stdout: **7:44**
